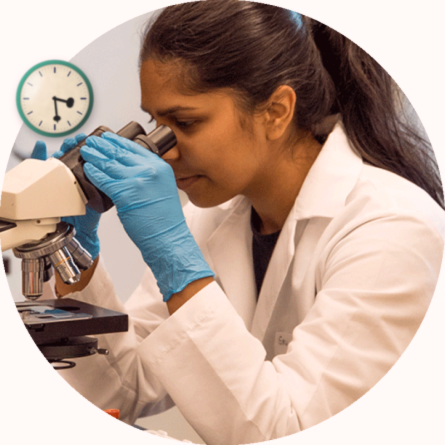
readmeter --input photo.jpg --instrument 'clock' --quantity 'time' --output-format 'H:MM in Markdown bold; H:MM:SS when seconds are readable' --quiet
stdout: **3:29**
